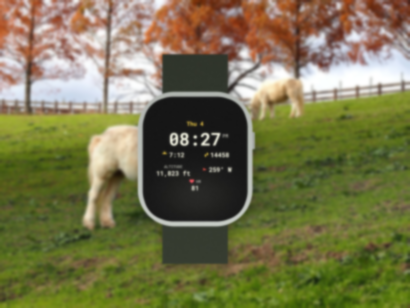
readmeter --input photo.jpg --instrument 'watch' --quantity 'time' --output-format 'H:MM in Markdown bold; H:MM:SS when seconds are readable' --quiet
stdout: **8:27**
